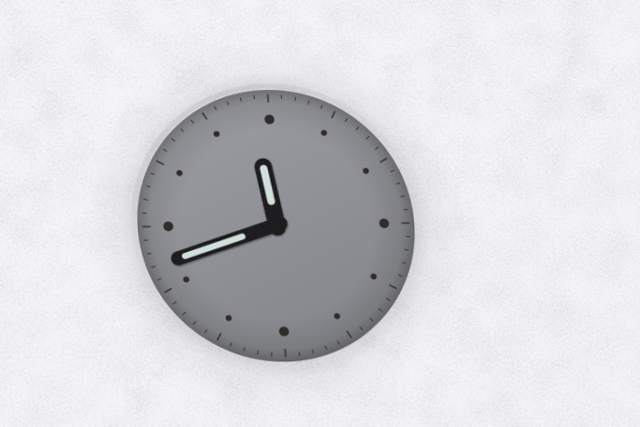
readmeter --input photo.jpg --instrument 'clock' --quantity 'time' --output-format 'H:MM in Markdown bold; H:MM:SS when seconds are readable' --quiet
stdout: **11:42**
